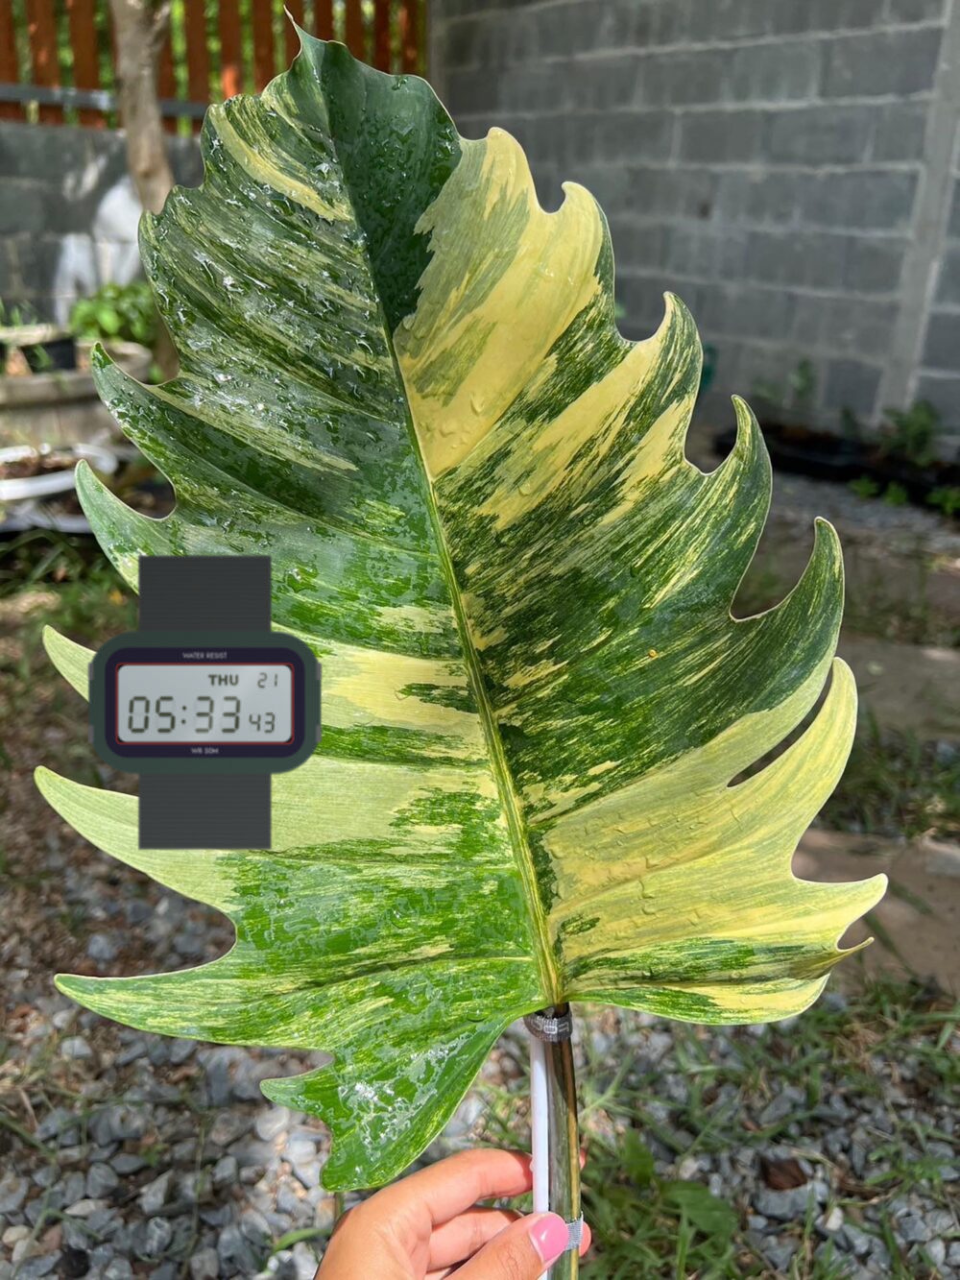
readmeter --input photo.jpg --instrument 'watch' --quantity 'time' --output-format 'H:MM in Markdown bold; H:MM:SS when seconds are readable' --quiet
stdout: **5:33:43**
